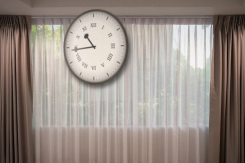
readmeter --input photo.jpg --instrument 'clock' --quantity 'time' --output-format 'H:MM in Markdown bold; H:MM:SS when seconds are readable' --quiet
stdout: **10:44**
